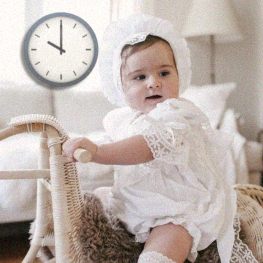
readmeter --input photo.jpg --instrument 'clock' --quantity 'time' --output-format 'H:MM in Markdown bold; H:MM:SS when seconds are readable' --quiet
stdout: **10:00**
